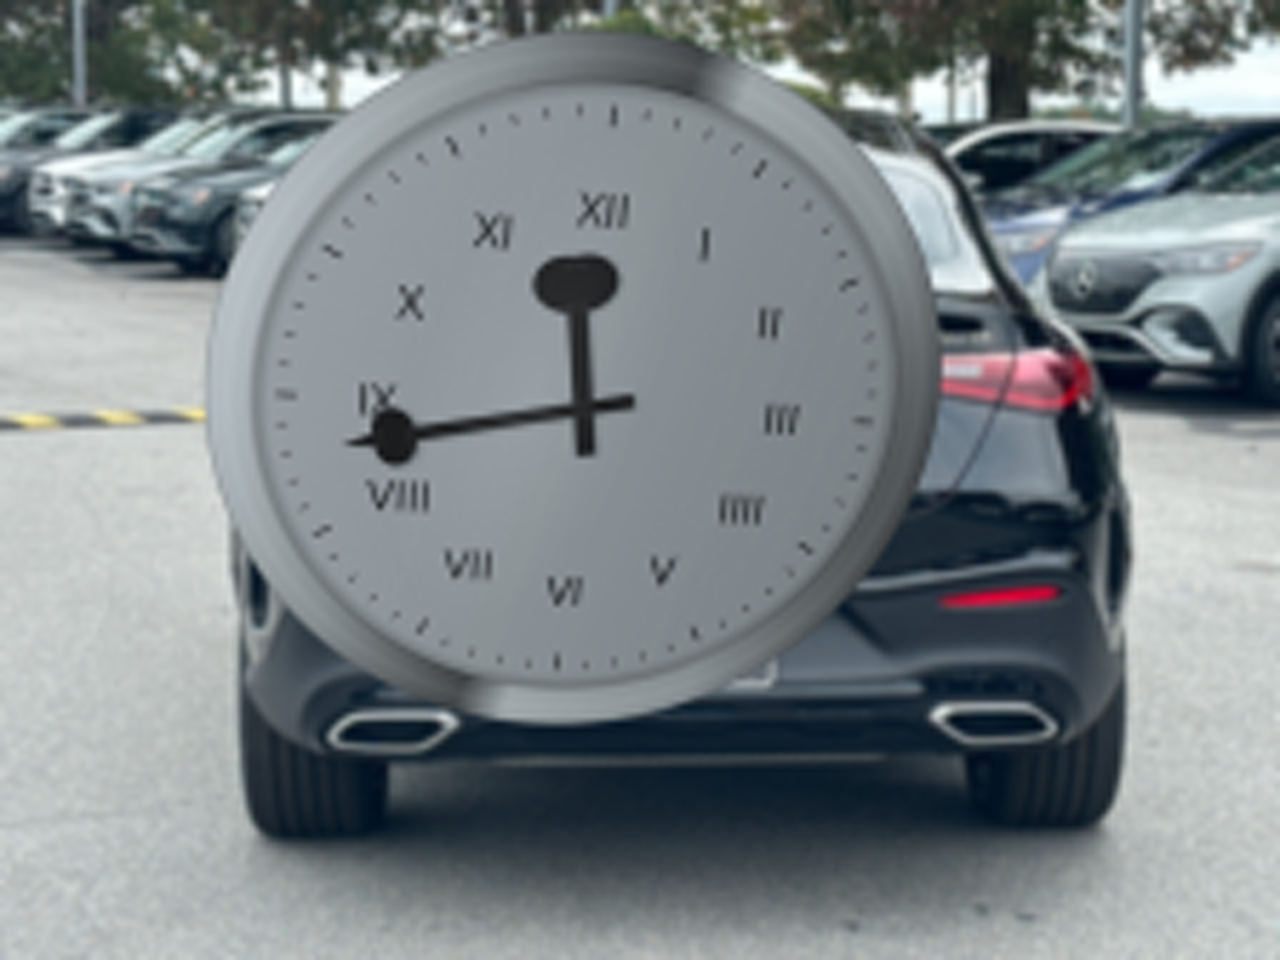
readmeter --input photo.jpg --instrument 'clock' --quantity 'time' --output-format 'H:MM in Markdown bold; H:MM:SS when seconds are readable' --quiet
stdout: **11:43**
